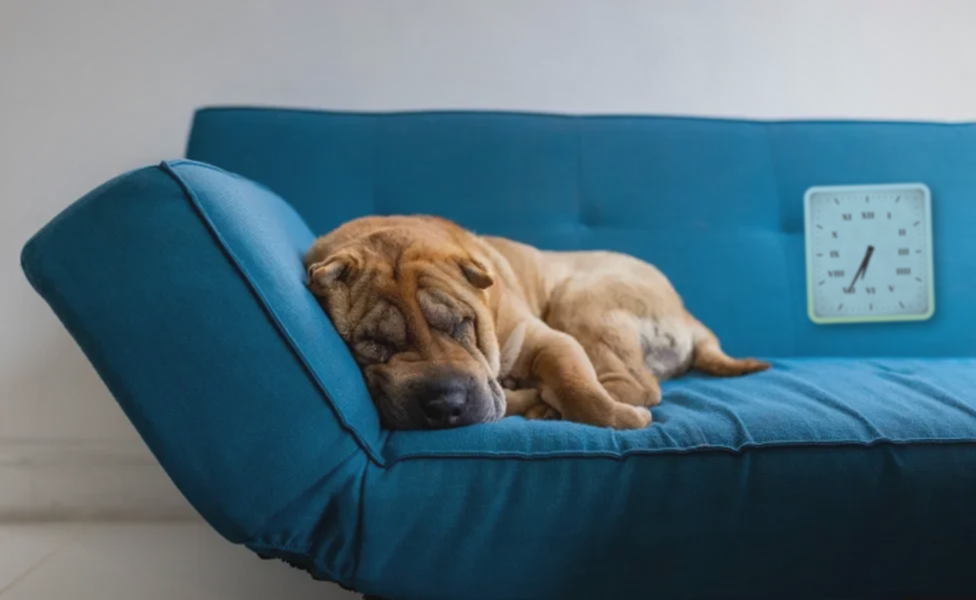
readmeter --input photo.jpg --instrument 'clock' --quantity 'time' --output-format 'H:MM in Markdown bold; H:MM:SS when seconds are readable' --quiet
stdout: **6:35**
